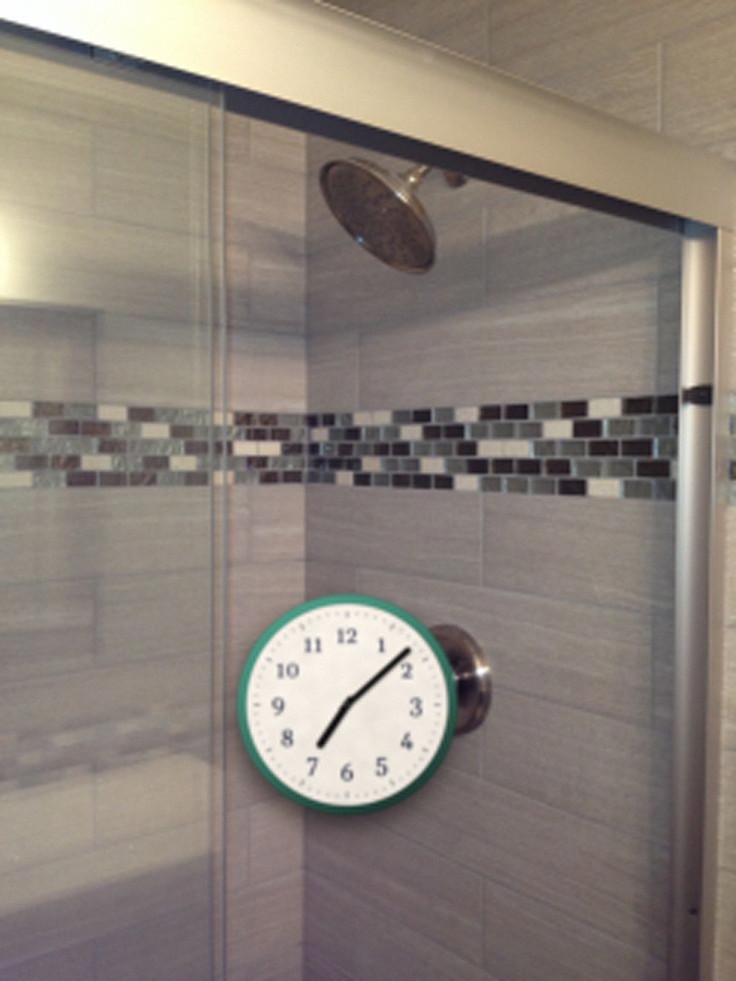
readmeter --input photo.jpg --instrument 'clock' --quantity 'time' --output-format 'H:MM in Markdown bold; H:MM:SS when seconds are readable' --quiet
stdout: **7:08**
